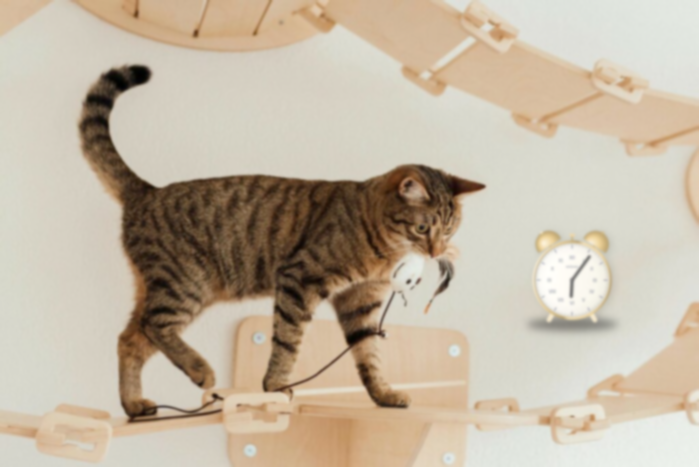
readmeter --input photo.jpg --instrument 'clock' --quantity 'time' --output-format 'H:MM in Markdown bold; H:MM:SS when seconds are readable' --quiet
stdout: **6:06**
